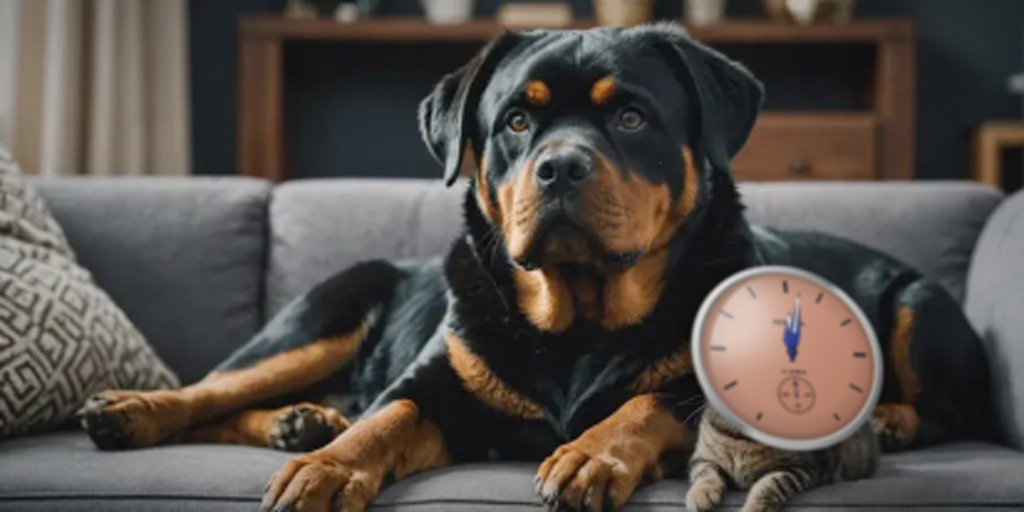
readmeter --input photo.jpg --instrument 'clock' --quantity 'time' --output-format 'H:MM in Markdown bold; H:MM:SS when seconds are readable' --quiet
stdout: **12:02**
